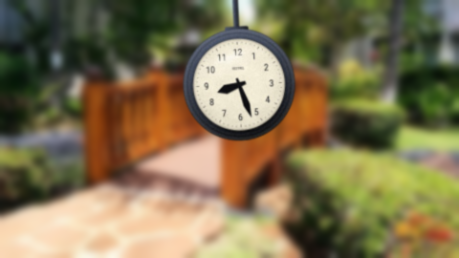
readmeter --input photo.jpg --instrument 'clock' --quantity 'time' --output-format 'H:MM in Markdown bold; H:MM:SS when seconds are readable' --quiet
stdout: **8:27**
